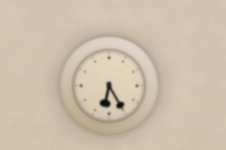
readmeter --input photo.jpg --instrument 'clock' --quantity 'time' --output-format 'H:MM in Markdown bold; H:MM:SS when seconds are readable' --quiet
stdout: **6:25**
